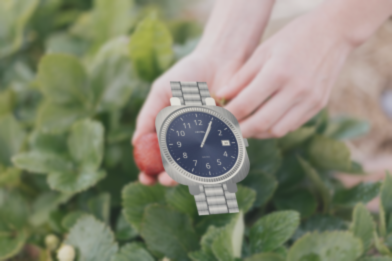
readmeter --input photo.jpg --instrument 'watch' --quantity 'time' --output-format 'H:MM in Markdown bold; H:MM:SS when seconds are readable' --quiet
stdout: **1:05**
